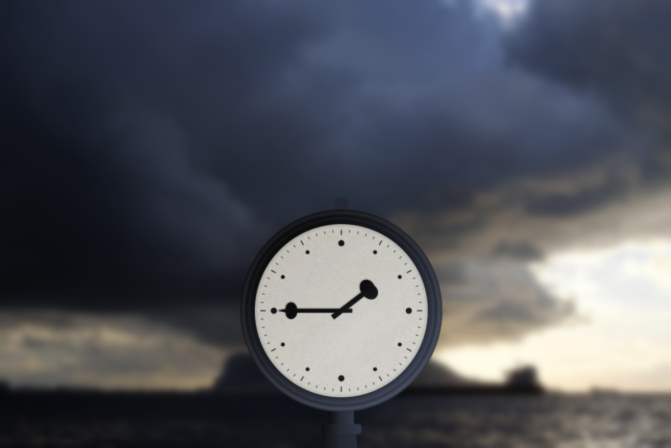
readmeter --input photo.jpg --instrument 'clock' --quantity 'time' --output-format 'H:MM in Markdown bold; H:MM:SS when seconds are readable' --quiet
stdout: **1:45**
